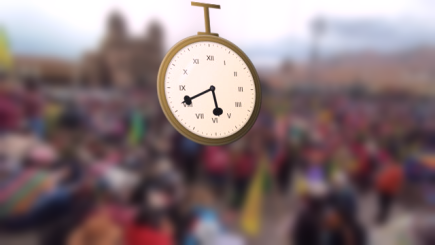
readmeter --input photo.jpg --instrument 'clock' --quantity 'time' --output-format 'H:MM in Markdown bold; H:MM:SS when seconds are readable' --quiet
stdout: **5:41**
